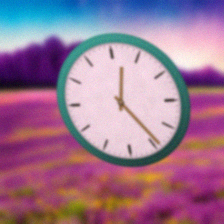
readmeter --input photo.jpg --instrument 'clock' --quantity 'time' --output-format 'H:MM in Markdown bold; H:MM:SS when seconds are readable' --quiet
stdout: **12:24**
